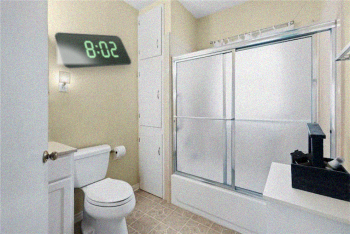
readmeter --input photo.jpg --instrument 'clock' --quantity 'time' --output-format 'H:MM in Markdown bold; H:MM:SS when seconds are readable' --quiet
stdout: **8:02**
